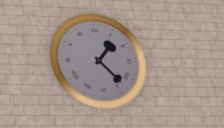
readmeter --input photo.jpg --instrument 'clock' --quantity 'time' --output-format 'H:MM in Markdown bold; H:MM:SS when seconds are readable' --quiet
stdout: **1:23**
